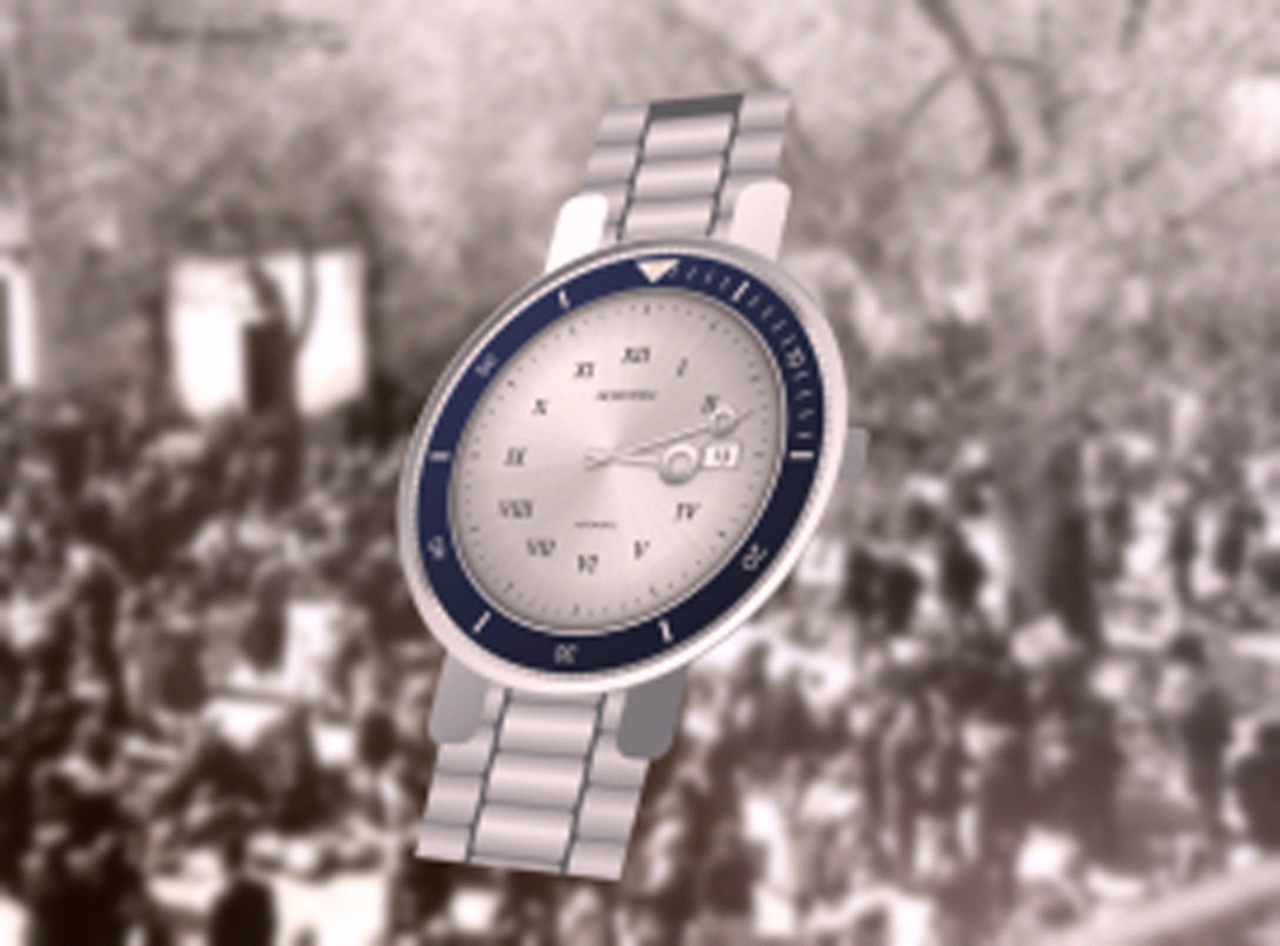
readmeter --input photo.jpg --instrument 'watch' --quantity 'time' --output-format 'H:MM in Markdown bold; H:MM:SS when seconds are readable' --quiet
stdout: **3:12**
